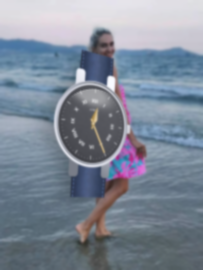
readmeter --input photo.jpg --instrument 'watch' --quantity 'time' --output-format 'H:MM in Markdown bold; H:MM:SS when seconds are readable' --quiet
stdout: **12:25**
